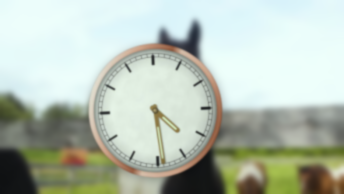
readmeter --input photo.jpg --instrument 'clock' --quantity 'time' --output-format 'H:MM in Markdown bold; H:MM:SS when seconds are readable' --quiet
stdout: **4:29**
